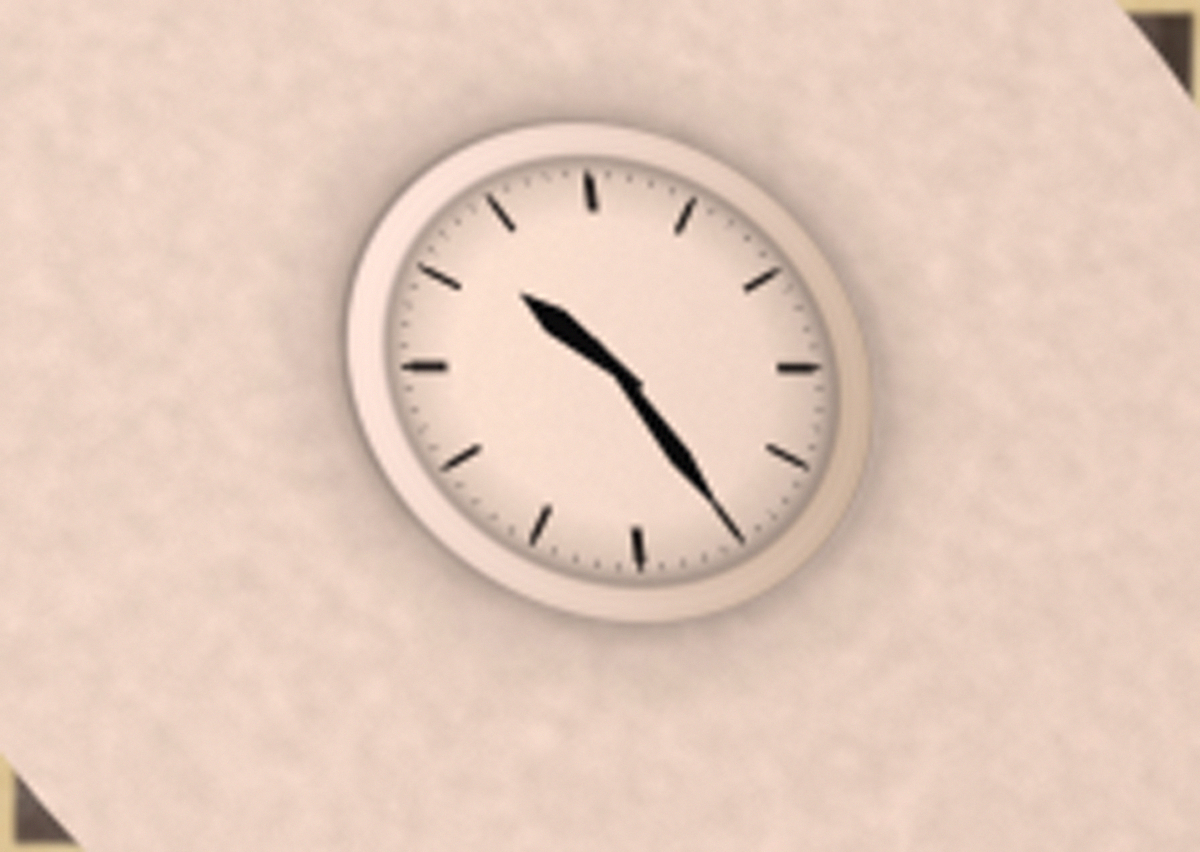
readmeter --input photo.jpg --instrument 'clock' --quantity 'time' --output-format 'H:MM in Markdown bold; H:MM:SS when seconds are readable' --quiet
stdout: **10:25**
